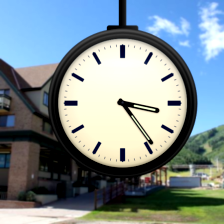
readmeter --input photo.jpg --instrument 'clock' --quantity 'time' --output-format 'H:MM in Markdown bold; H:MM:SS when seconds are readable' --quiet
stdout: **3:24**
